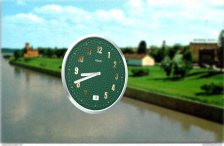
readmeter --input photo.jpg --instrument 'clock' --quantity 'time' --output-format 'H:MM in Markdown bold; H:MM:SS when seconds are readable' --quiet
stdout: **8:41**
